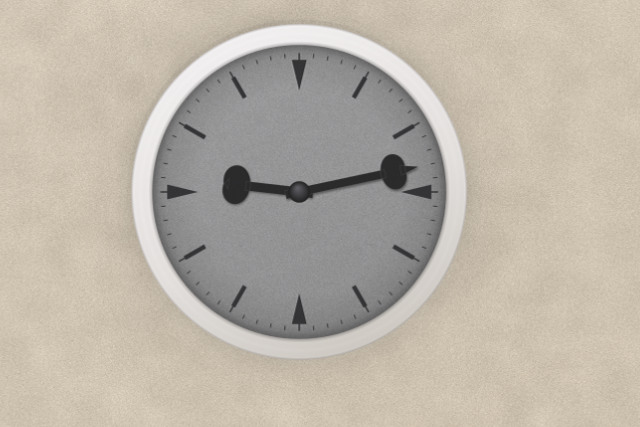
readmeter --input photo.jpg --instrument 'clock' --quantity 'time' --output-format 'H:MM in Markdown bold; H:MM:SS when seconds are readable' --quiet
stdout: **9:13**
